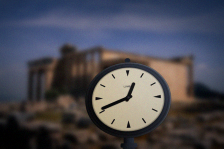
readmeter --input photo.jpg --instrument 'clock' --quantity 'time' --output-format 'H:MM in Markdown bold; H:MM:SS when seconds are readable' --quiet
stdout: **12:41**
